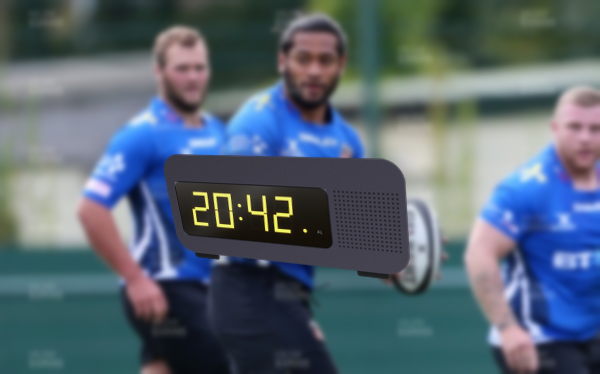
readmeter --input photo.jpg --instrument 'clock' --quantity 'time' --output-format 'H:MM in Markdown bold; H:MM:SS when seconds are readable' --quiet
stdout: **20:42**
